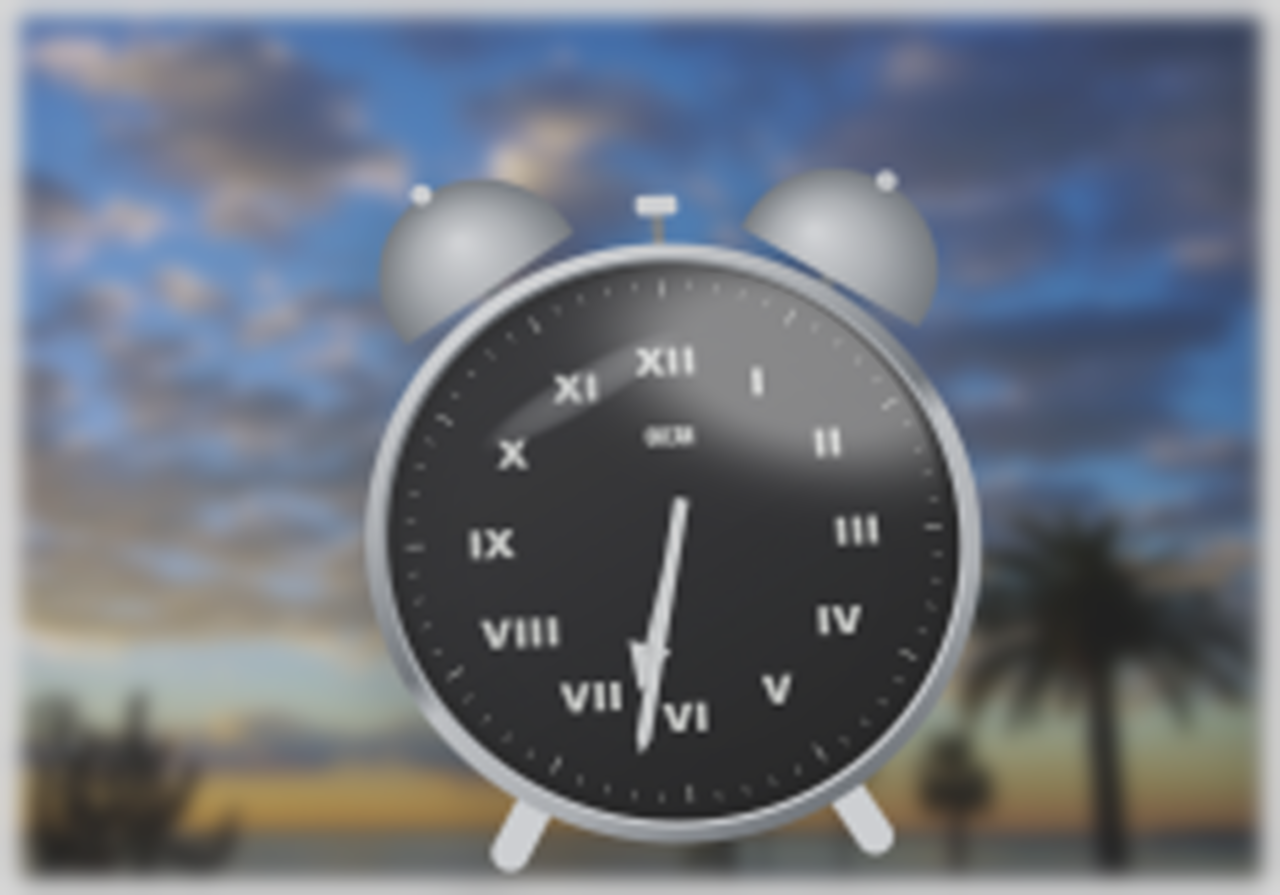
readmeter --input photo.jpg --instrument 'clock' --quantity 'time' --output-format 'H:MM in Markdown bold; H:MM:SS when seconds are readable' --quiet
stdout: **6:32**
